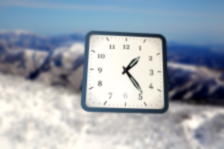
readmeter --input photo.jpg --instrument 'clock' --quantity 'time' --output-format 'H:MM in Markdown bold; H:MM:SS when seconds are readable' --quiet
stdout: **1:24**
